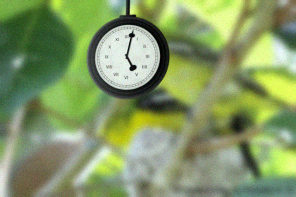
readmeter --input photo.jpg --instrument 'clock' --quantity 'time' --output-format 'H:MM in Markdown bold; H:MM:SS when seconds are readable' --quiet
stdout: **5:02**
